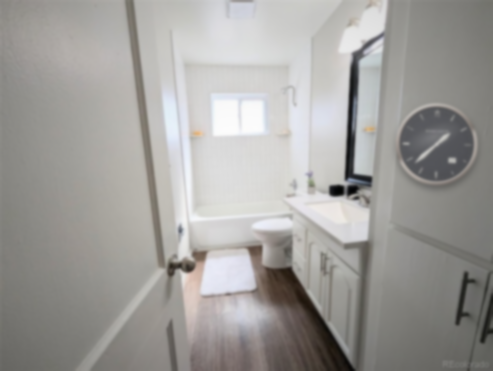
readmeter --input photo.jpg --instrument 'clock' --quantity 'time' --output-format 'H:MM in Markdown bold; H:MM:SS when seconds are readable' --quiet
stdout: **1:38**
